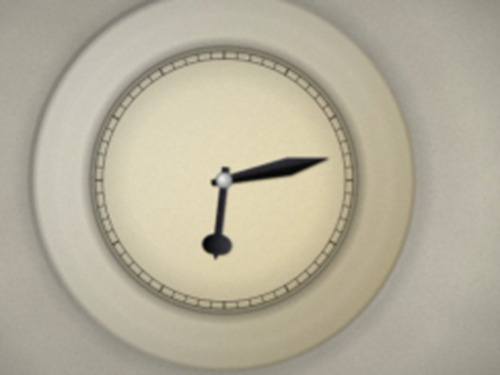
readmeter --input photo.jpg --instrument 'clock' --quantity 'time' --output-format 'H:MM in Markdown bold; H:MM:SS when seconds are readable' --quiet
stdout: **6:13**
